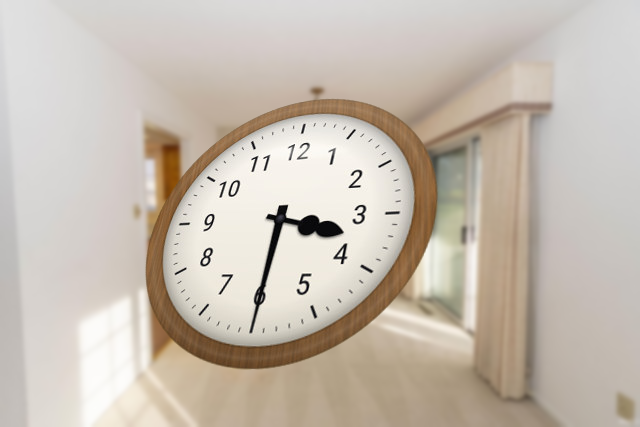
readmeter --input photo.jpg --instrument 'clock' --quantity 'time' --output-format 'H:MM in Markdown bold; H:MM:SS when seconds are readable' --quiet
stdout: **3:30**
